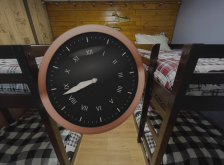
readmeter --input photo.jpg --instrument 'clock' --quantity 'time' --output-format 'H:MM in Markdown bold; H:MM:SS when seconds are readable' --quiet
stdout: **8:43**
